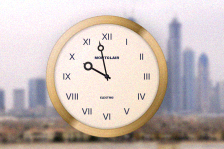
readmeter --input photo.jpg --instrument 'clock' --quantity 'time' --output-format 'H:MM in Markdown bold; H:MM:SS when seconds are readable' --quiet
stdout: **9:58**
